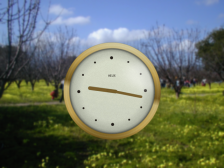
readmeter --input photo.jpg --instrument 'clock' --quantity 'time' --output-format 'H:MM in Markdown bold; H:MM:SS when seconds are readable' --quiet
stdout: **9:17**
